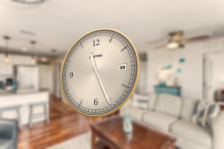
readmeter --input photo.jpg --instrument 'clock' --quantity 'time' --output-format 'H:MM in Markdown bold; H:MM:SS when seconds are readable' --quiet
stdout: **11:26**
